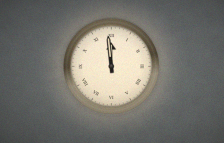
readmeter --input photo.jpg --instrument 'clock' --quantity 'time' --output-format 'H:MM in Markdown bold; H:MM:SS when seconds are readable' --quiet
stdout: **11:59**
